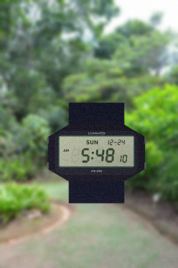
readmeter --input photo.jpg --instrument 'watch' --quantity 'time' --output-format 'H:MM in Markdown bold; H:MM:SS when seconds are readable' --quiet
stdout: **5:48:10**
